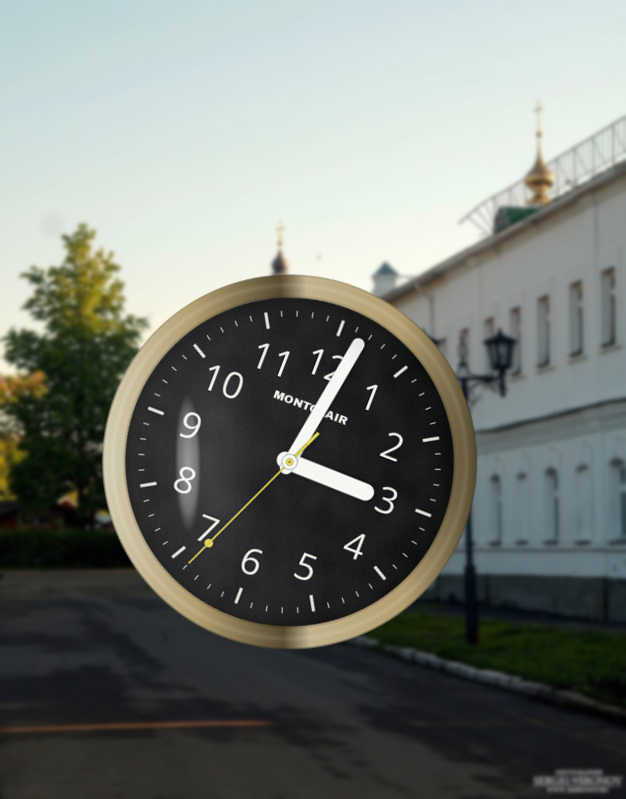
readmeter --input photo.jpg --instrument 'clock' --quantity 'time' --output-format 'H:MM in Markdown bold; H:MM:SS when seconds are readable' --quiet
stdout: **3:01:34**
